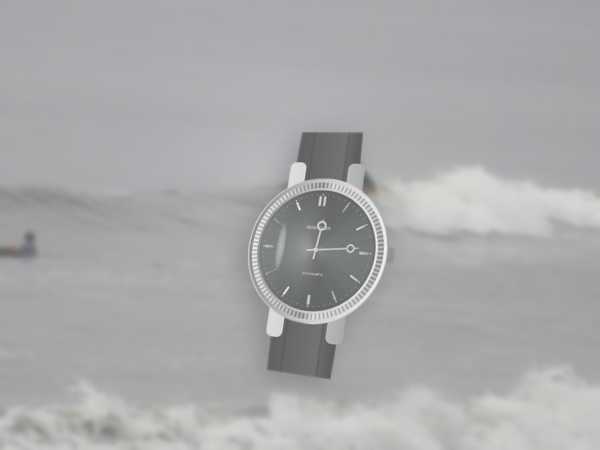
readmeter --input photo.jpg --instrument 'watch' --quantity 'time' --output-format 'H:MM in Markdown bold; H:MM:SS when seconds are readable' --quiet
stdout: **12:14**
